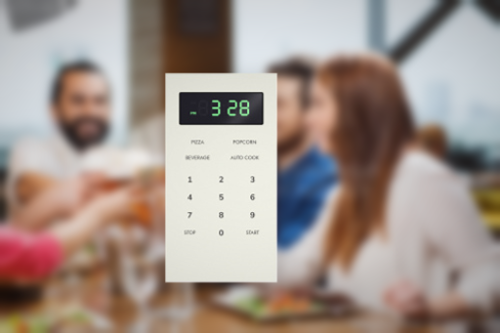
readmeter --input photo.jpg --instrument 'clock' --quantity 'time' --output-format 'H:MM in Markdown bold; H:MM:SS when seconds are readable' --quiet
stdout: **3:28**
